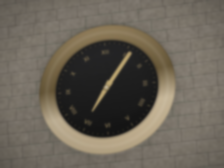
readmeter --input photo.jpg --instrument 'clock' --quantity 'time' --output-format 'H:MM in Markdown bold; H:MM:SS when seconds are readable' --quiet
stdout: **7:06**
